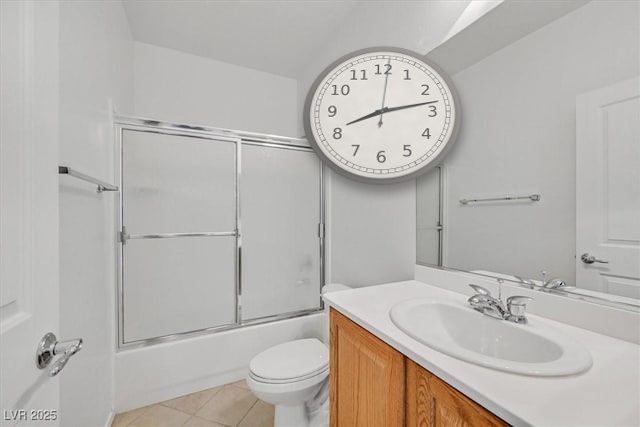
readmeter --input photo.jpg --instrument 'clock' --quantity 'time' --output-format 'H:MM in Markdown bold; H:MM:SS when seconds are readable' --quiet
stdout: **8:13:01**
